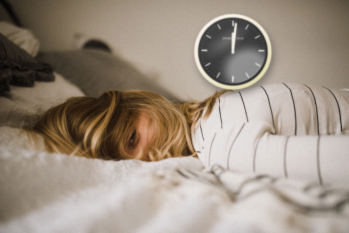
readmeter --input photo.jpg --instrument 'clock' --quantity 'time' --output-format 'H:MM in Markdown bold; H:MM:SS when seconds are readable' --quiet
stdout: **12:01**
